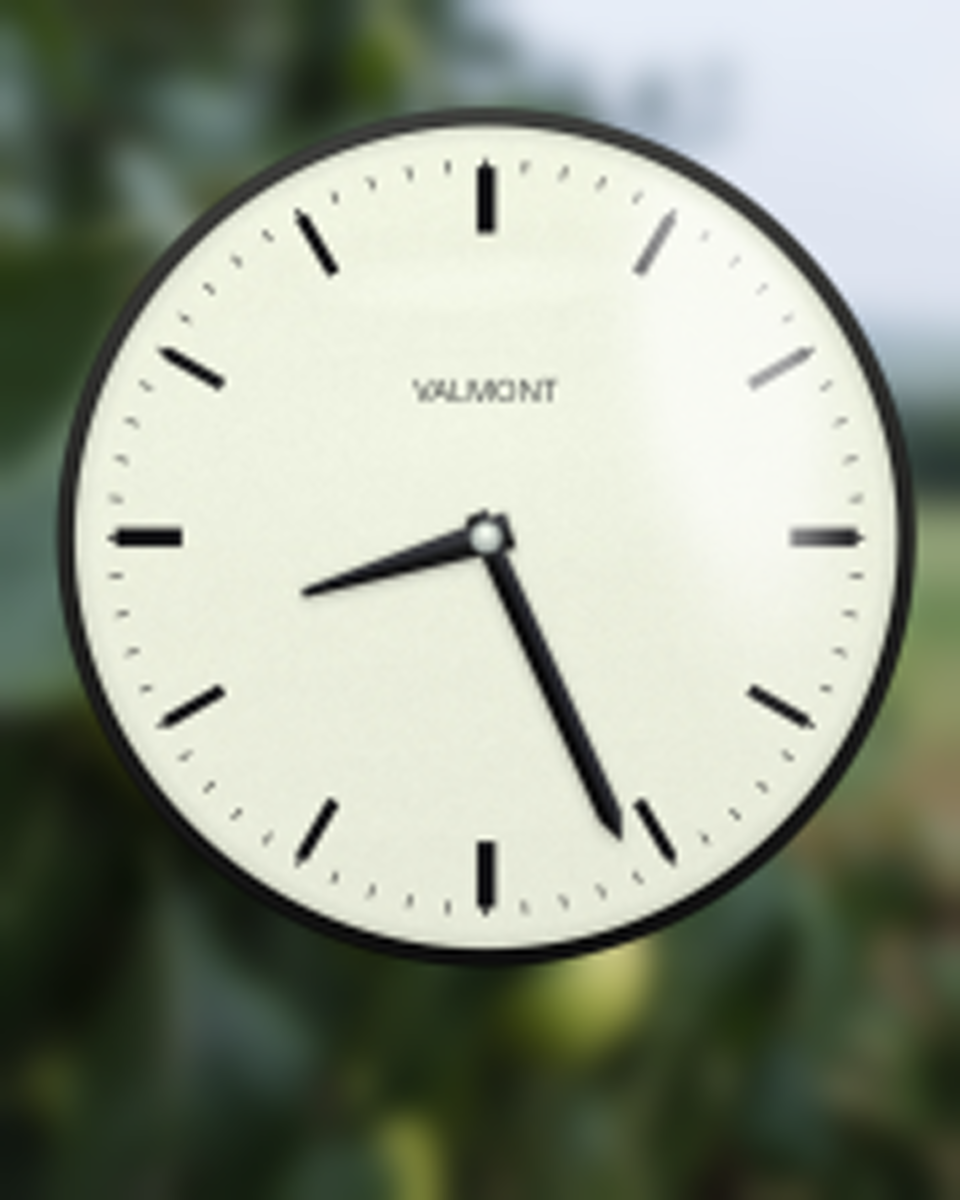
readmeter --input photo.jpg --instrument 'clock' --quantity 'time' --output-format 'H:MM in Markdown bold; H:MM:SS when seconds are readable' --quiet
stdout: **8:26**
